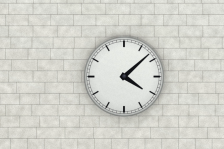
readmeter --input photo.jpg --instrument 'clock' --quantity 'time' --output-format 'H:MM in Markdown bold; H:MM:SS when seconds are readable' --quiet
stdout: **4:08**
